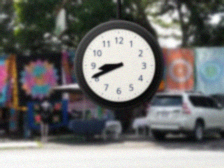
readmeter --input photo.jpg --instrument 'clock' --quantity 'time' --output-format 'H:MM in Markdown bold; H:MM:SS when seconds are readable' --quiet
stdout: **8:41**
